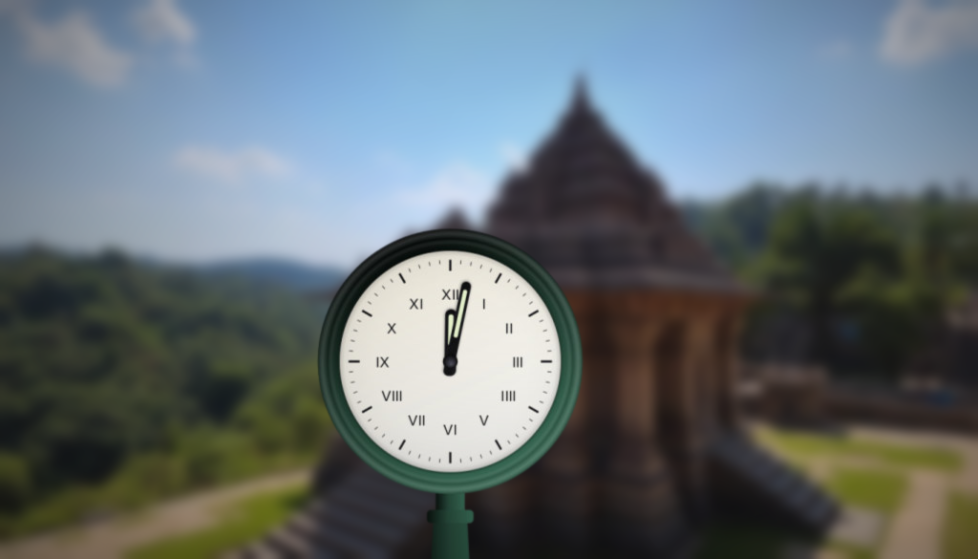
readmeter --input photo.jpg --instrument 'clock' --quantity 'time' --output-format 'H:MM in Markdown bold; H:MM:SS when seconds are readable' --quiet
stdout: **12:02**
